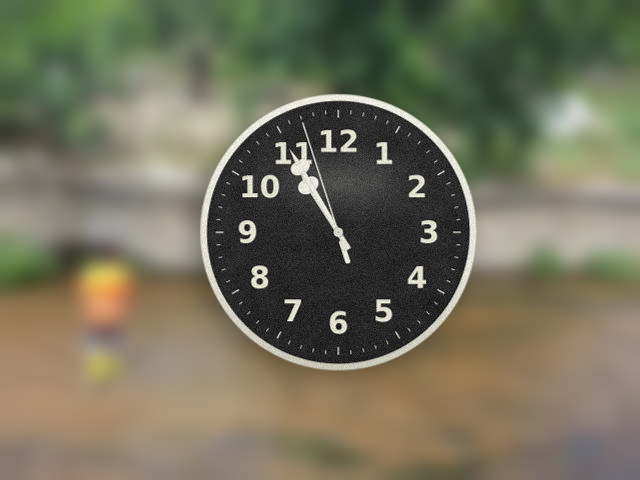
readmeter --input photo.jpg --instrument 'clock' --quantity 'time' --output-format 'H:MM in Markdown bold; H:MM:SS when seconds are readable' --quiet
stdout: **10:54:57**
